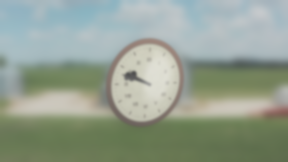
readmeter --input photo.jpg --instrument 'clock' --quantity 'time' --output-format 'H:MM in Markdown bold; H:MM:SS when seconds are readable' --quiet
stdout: **9:48**
